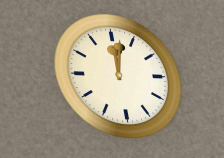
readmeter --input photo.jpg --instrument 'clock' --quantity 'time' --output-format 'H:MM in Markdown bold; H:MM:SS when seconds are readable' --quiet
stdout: **12:02**
